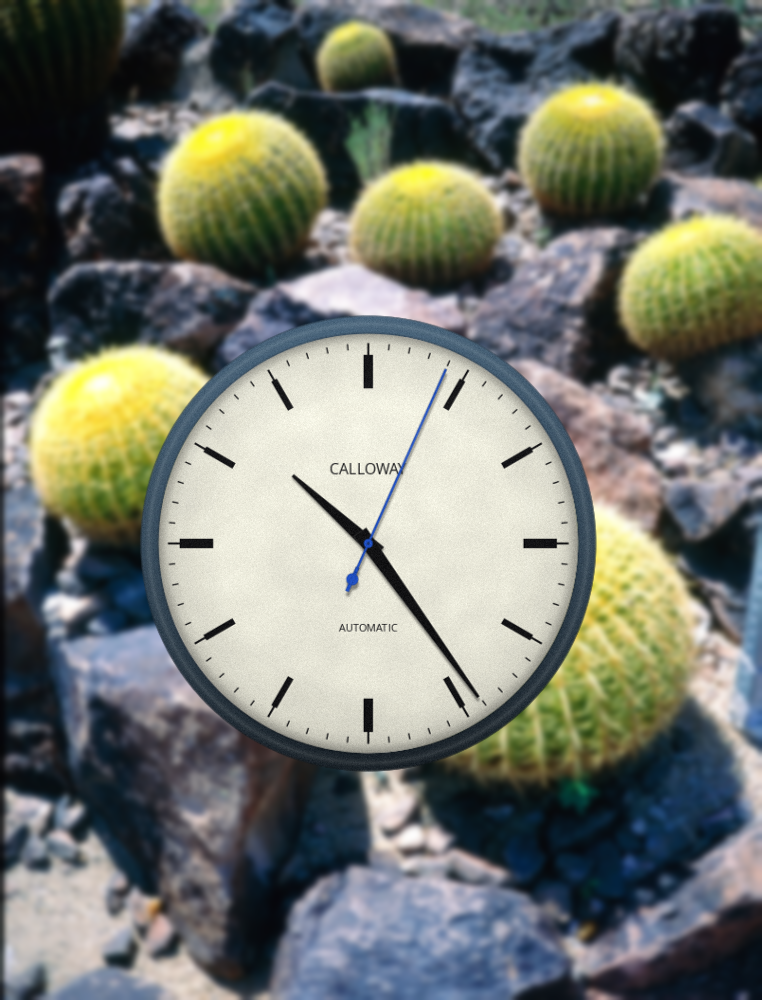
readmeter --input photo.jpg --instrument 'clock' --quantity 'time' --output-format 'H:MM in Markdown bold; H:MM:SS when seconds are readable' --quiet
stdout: **10:24:04**
